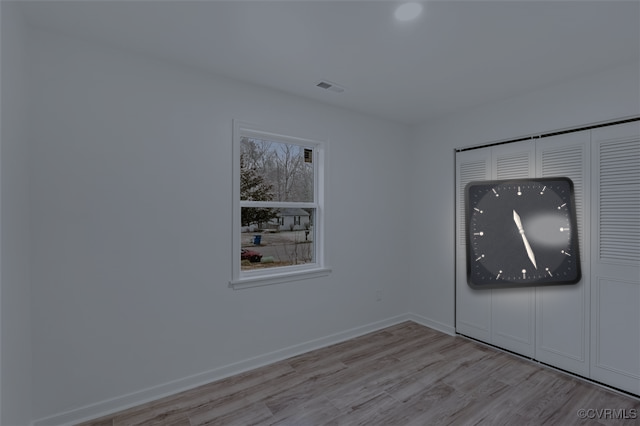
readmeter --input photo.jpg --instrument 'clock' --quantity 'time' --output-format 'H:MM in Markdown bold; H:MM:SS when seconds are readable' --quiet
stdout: **11:27**
